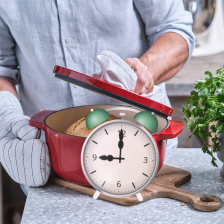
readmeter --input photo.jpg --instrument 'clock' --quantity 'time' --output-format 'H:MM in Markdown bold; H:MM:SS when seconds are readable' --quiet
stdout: **9:00**
